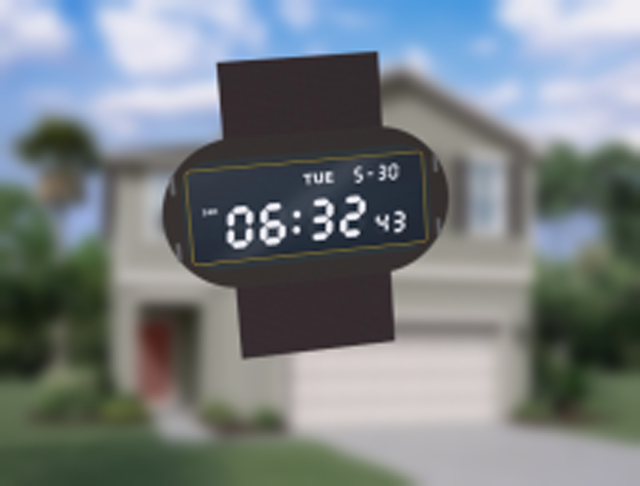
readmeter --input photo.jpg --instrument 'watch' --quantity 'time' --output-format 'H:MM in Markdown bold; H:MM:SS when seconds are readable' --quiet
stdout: **6:32:43**
